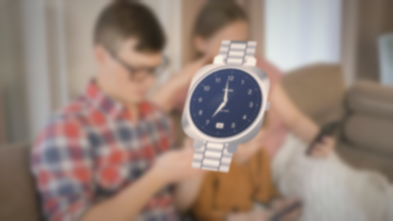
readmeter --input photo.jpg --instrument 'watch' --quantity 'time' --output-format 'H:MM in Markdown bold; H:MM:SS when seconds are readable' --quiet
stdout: **6:59**
